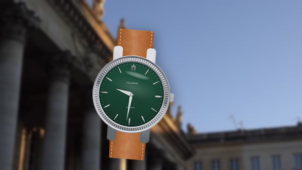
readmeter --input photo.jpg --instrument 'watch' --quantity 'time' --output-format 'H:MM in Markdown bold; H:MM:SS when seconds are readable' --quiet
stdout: **9:31**
